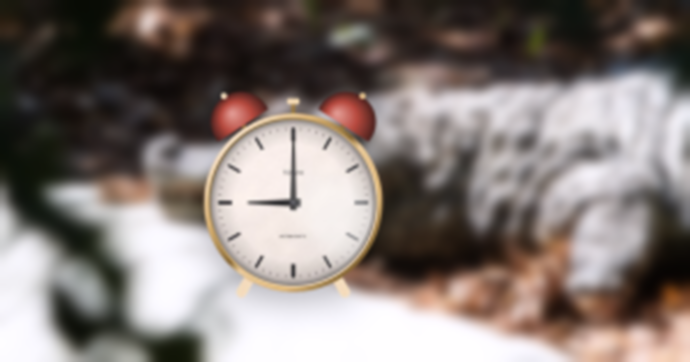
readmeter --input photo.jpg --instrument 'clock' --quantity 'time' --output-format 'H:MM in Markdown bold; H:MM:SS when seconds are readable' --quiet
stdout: **9:00**
